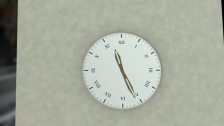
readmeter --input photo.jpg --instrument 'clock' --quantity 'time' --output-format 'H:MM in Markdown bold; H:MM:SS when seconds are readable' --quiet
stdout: **11:26**
